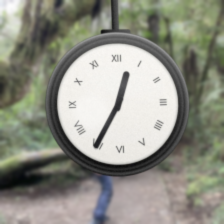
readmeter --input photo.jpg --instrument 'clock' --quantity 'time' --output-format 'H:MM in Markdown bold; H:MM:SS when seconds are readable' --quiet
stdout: **12:35**
